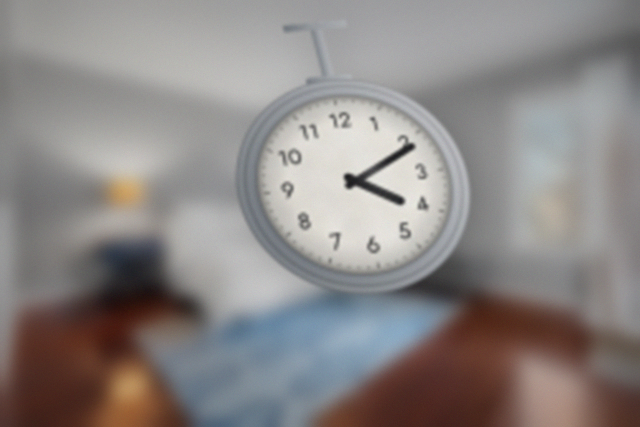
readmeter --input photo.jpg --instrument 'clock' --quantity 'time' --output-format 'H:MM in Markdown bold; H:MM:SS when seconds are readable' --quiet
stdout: **4:11**
